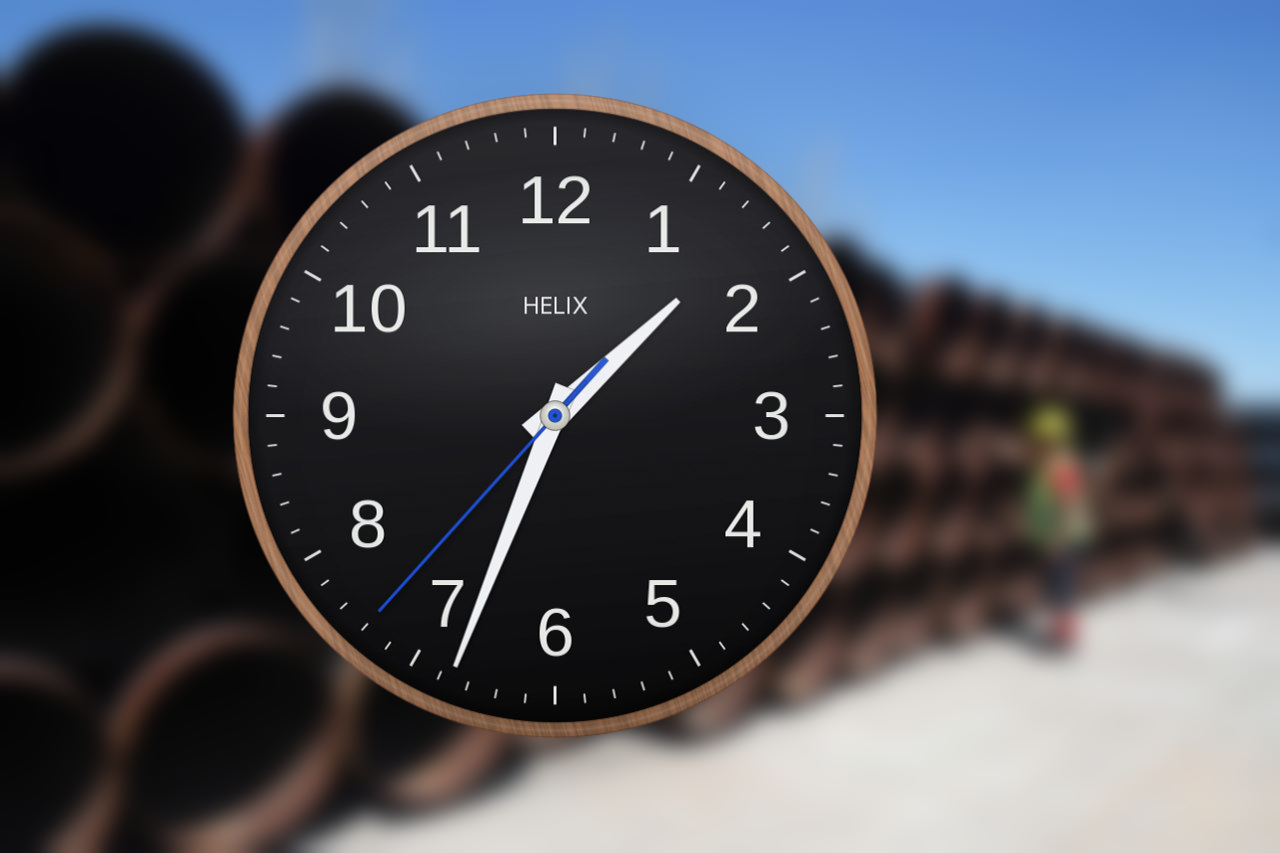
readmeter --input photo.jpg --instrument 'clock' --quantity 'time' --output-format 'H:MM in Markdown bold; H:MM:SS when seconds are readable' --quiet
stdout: **1:33:37**
